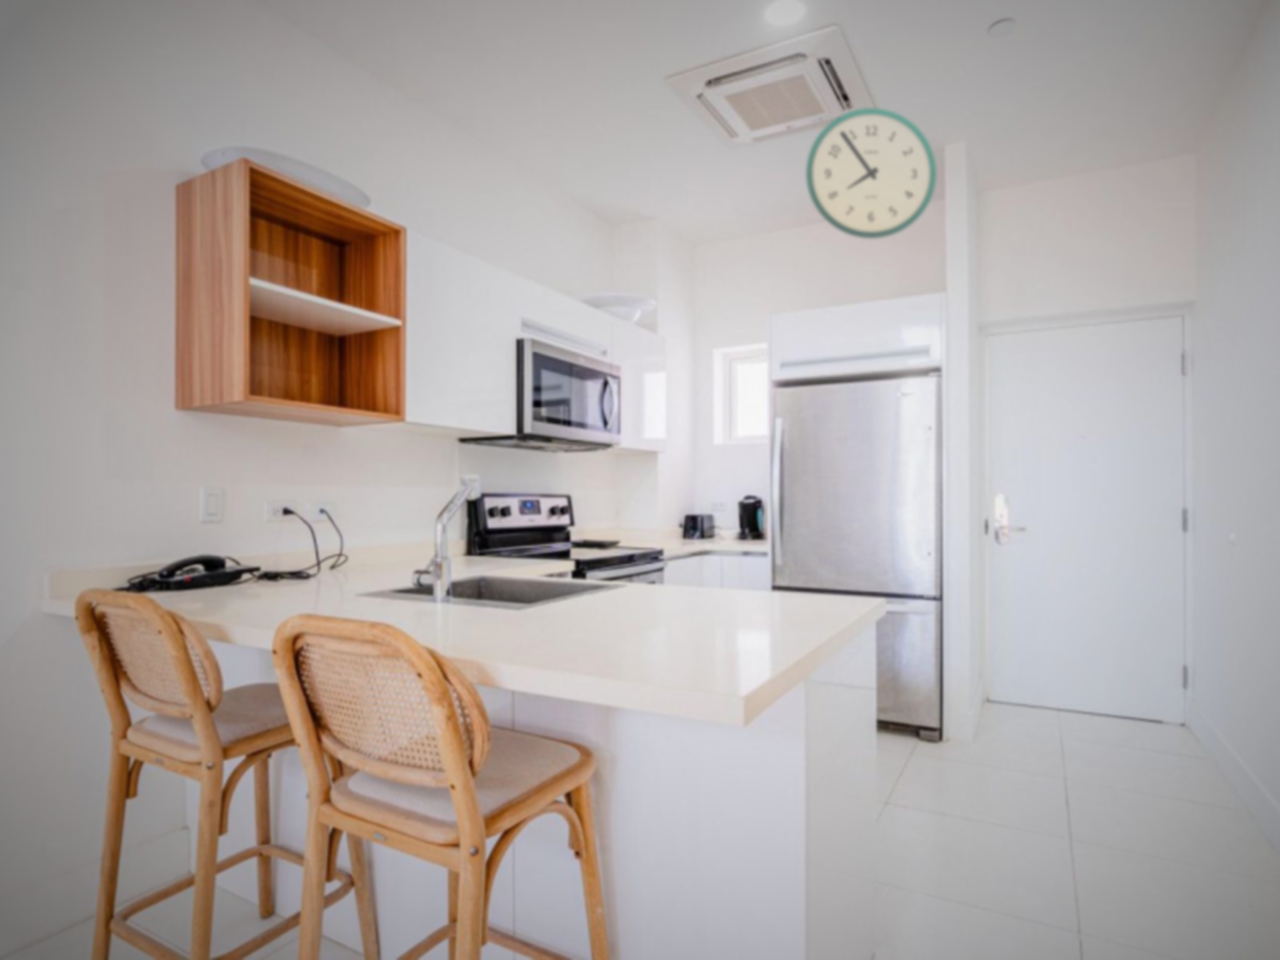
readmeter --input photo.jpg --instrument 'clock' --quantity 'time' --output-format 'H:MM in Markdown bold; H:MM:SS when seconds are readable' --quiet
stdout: **7:54**
